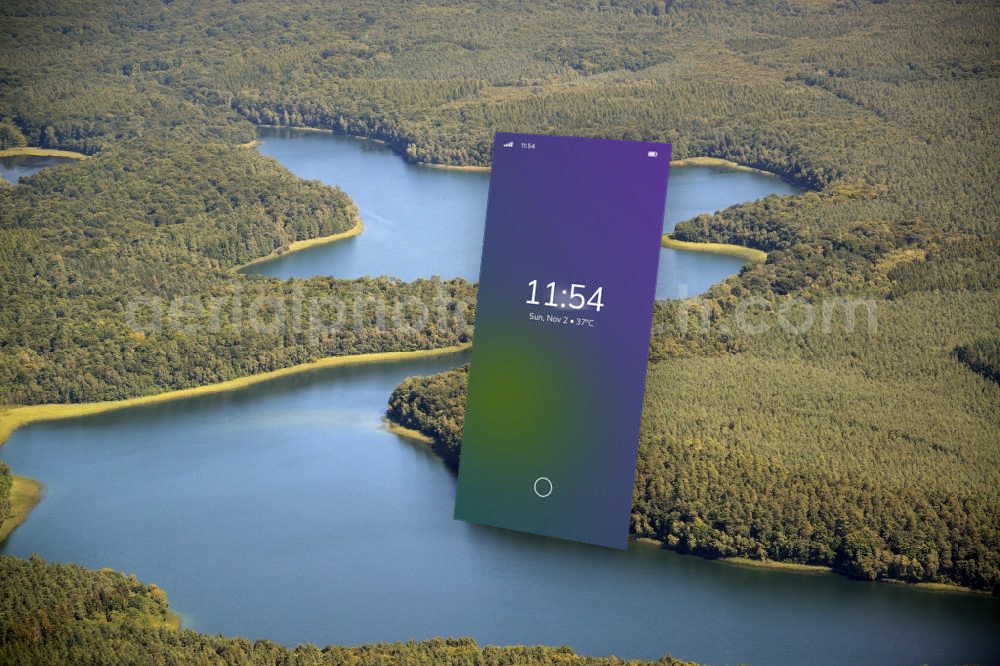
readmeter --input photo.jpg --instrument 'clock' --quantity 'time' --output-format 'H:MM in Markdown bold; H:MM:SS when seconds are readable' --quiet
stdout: **11:54**
